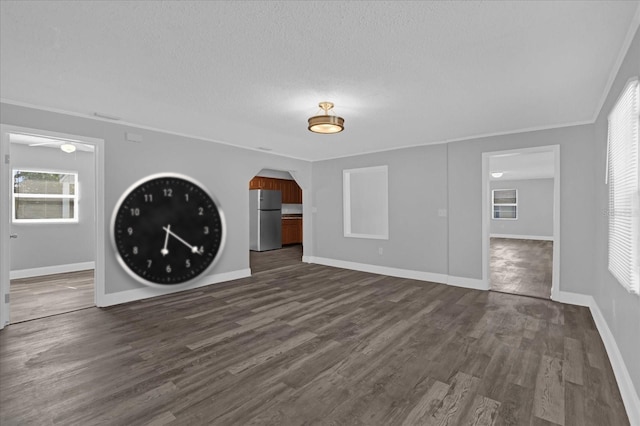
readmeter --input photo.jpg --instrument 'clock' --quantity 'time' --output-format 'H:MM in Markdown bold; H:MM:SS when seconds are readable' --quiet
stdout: **6:21**
